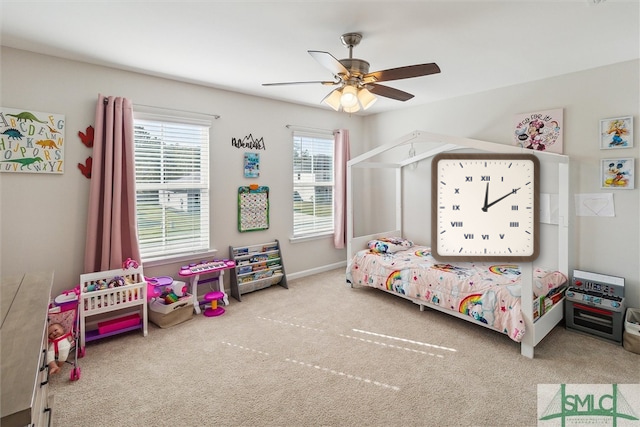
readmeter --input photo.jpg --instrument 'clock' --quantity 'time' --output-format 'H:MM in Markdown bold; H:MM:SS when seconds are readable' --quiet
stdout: **12:10**
